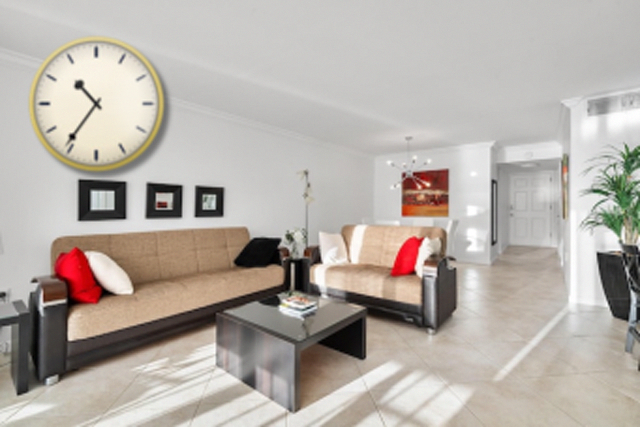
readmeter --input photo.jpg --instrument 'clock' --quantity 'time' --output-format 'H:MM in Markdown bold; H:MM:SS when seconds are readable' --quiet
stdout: **10:36**
